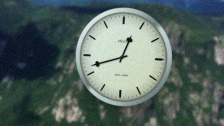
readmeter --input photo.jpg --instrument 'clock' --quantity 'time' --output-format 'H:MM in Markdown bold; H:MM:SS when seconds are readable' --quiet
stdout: **12:42**
